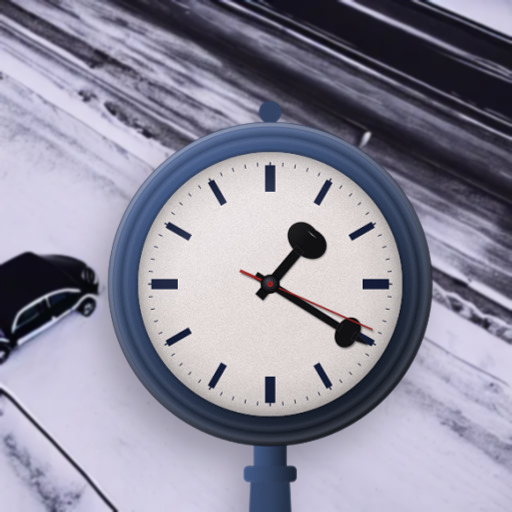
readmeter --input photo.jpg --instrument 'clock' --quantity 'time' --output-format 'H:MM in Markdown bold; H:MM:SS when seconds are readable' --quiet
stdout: **1:20:19**
